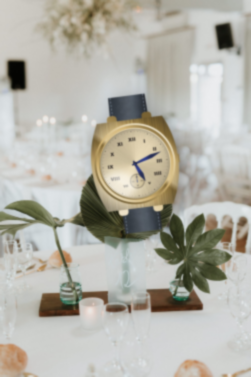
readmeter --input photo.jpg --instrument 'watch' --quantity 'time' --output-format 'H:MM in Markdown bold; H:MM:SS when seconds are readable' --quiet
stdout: **5:12**
